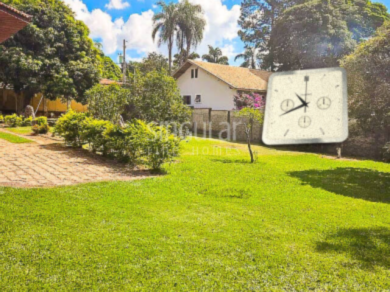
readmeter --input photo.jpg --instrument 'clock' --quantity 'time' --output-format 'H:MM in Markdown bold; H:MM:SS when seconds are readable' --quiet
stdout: **10:41**
